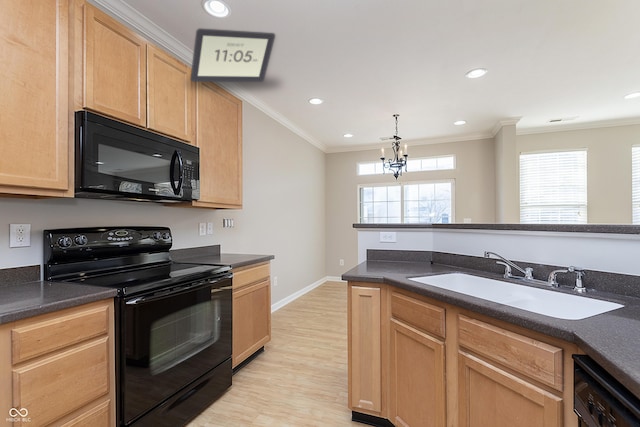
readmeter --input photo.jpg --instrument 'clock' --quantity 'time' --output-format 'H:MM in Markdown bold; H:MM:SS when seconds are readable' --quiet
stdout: **11:05**
